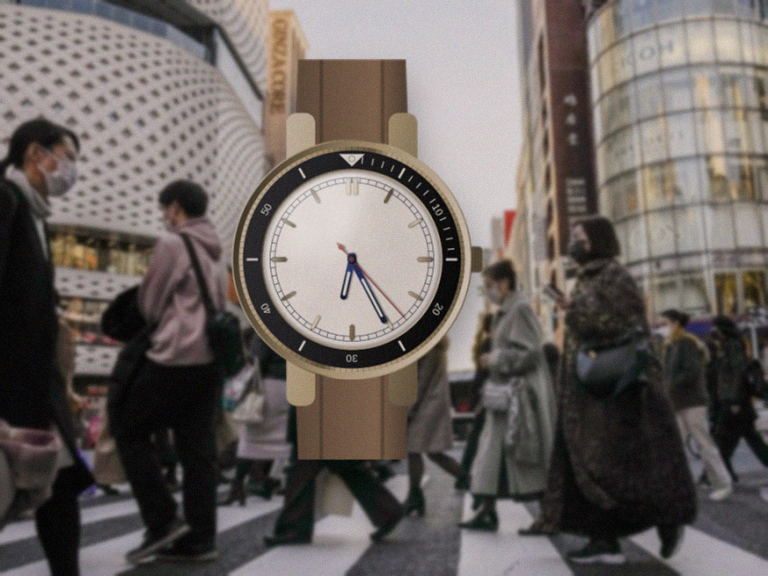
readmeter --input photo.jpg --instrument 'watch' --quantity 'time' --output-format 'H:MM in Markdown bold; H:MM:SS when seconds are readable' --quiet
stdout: **6:25:23**
